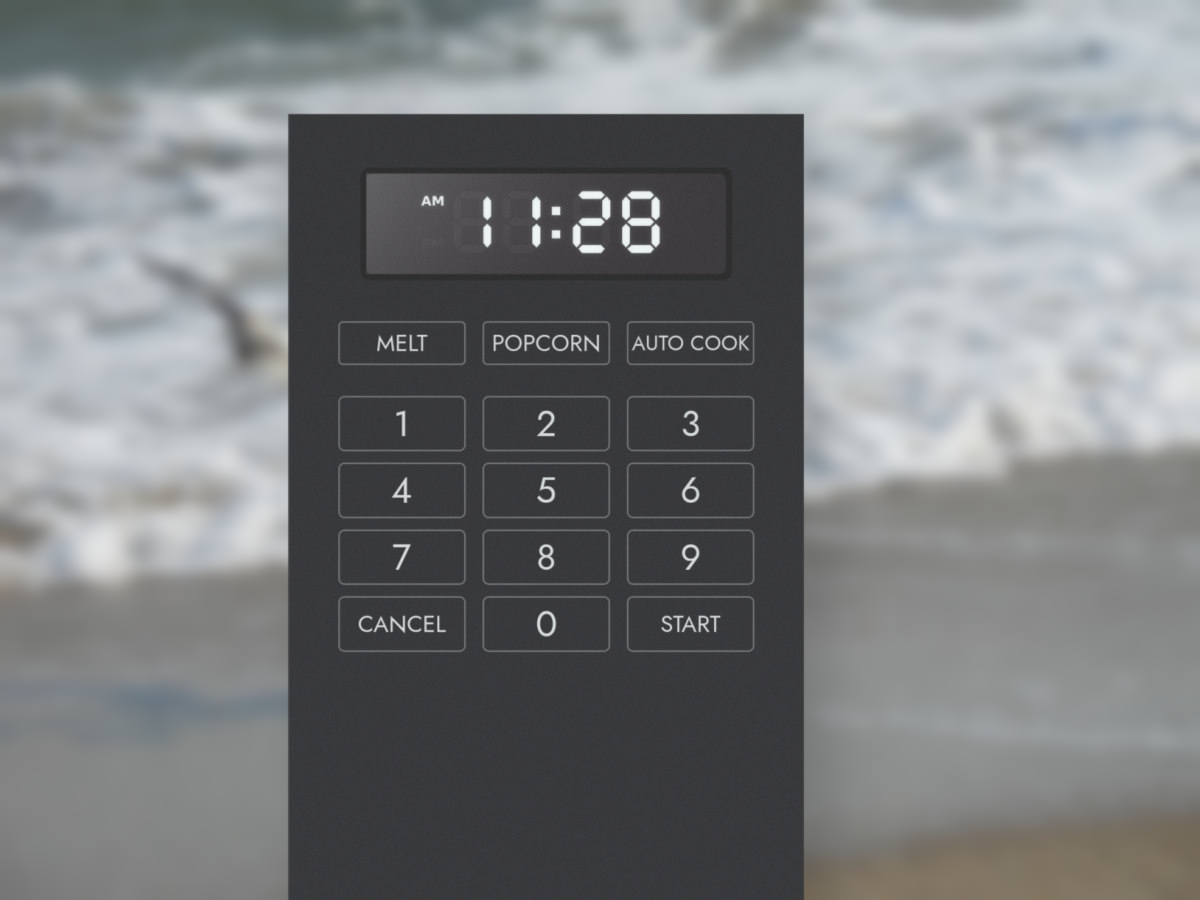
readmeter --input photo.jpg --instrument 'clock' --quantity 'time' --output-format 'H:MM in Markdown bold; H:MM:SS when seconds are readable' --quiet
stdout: **11:28**
